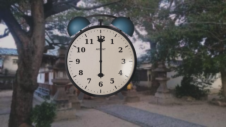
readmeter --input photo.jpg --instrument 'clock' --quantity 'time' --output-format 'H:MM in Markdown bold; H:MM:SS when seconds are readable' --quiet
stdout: **6:00**
